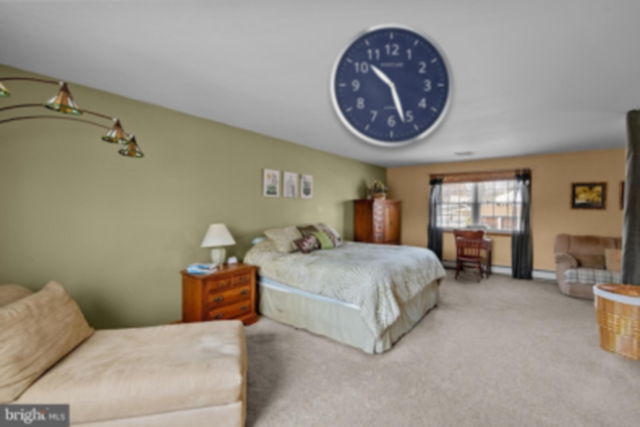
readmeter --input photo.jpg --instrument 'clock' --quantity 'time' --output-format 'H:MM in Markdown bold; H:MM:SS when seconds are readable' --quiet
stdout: **10:27**
